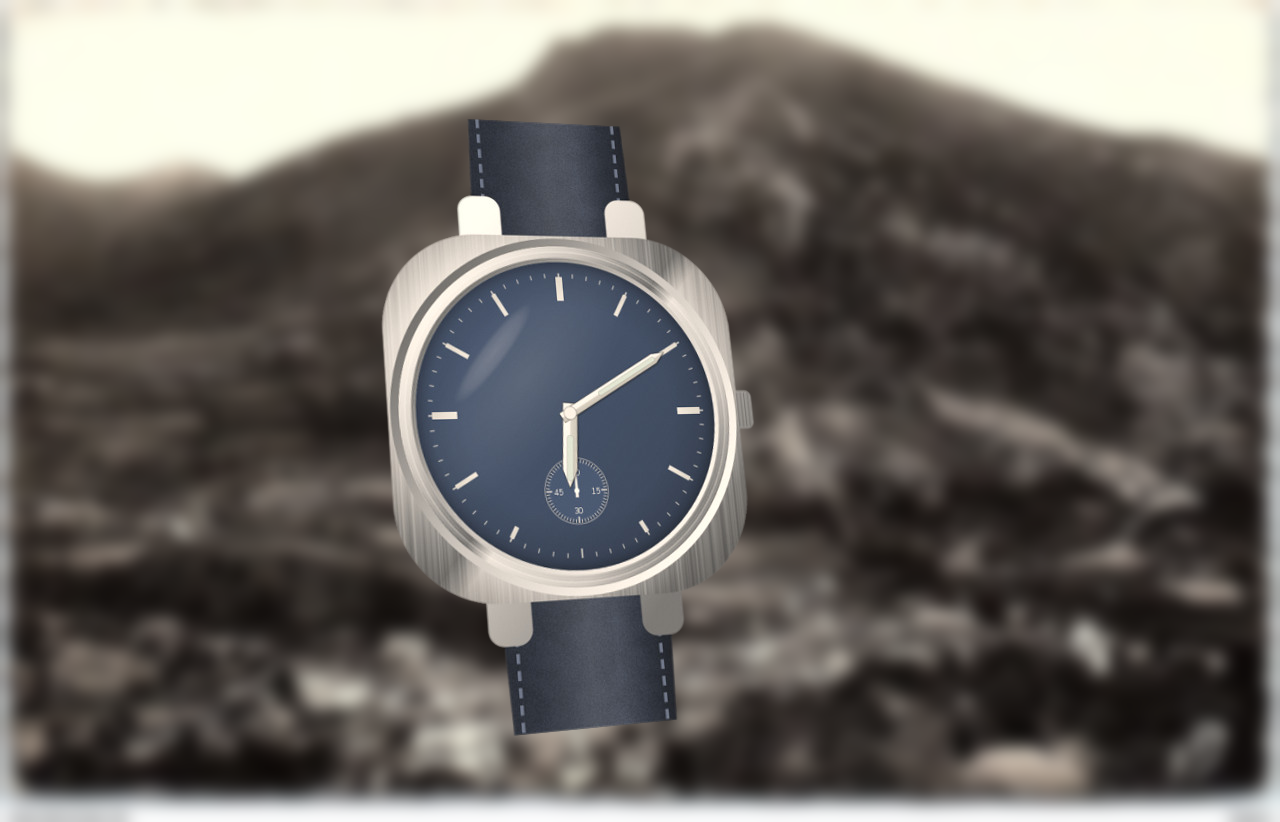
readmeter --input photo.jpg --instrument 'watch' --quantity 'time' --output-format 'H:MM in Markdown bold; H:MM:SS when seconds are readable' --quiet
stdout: **6:10**
